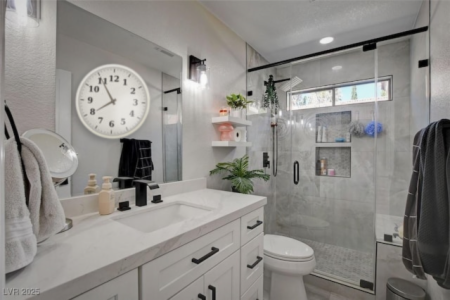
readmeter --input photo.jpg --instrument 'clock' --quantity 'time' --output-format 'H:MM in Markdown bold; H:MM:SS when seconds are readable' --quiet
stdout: **7:55**
